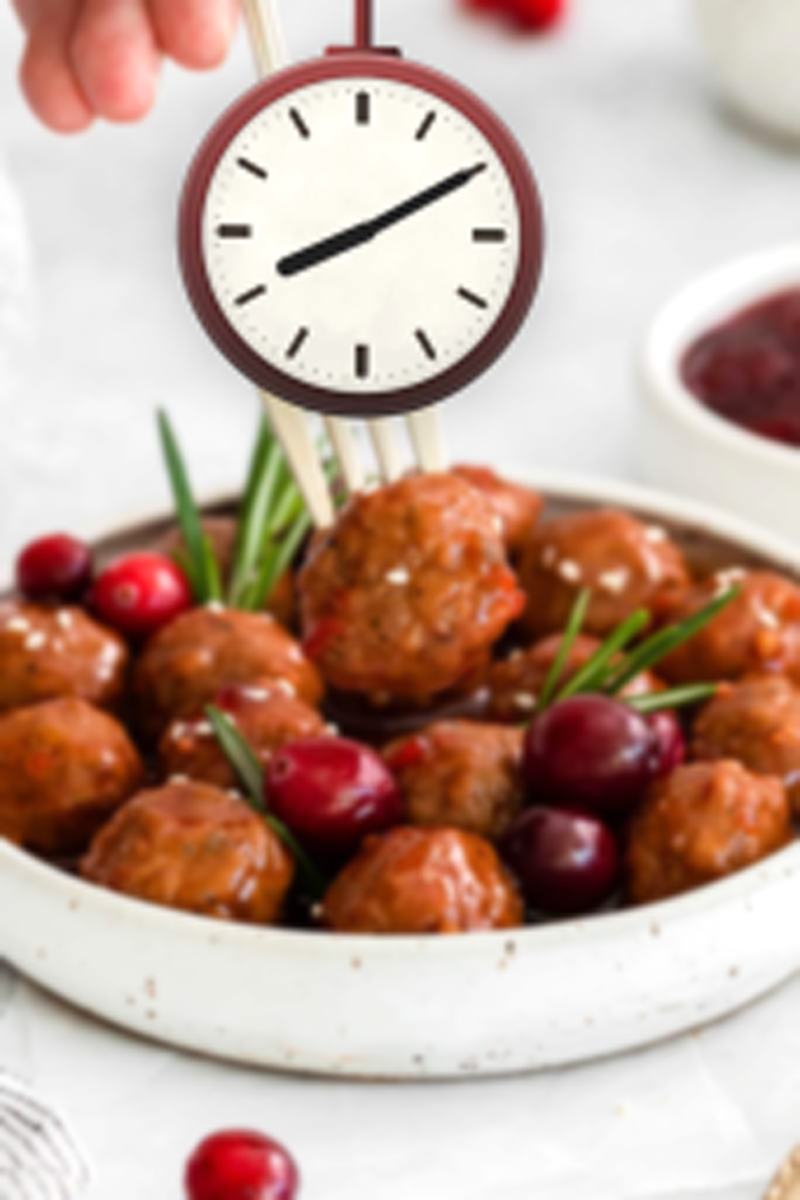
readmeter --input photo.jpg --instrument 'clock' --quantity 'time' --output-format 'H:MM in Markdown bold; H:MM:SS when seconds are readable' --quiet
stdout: **8:10**
